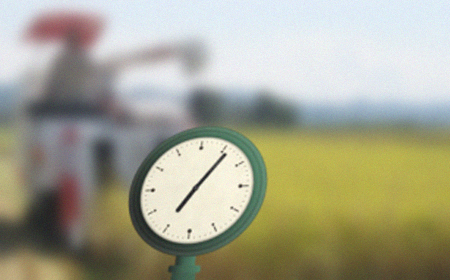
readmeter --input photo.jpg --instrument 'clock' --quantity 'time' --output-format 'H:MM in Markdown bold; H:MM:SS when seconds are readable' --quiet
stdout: **7:06**
